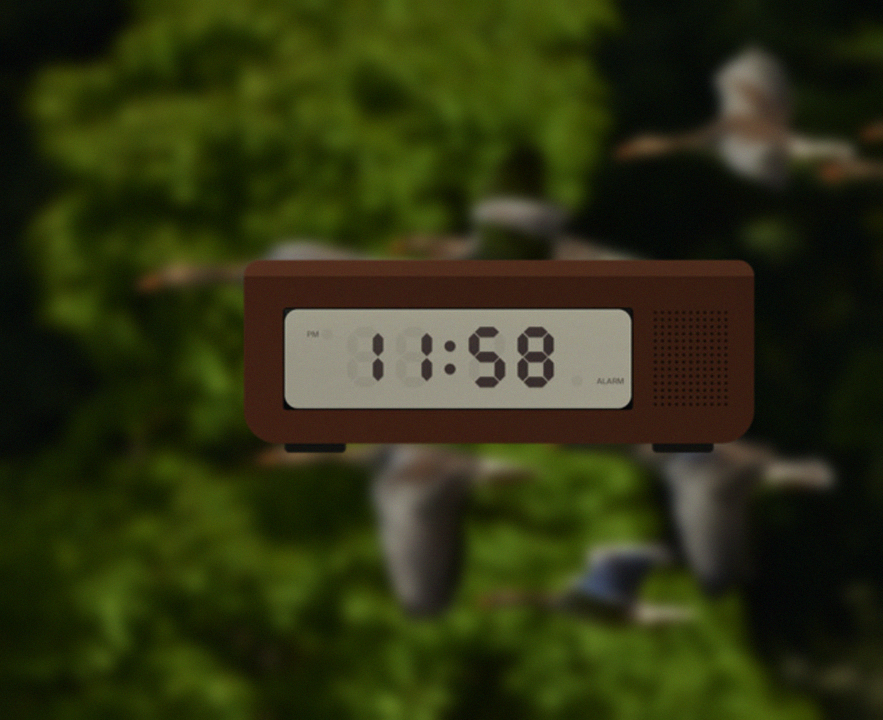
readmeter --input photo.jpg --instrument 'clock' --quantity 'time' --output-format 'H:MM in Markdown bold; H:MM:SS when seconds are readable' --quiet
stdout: **11:58**
